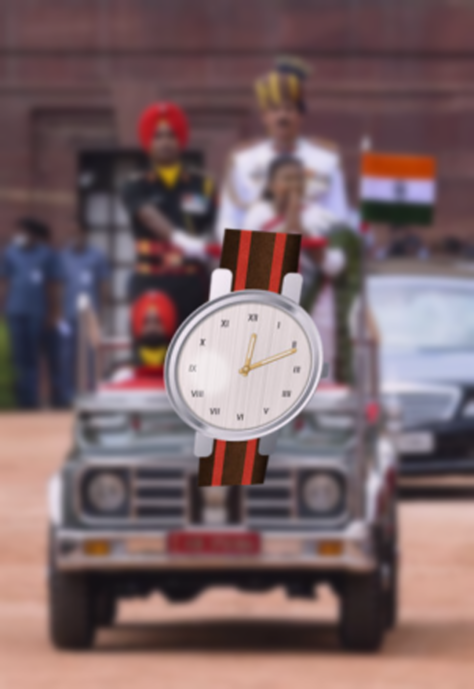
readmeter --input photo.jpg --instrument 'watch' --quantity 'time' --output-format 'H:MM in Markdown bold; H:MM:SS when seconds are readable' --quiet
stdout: **12:11**
